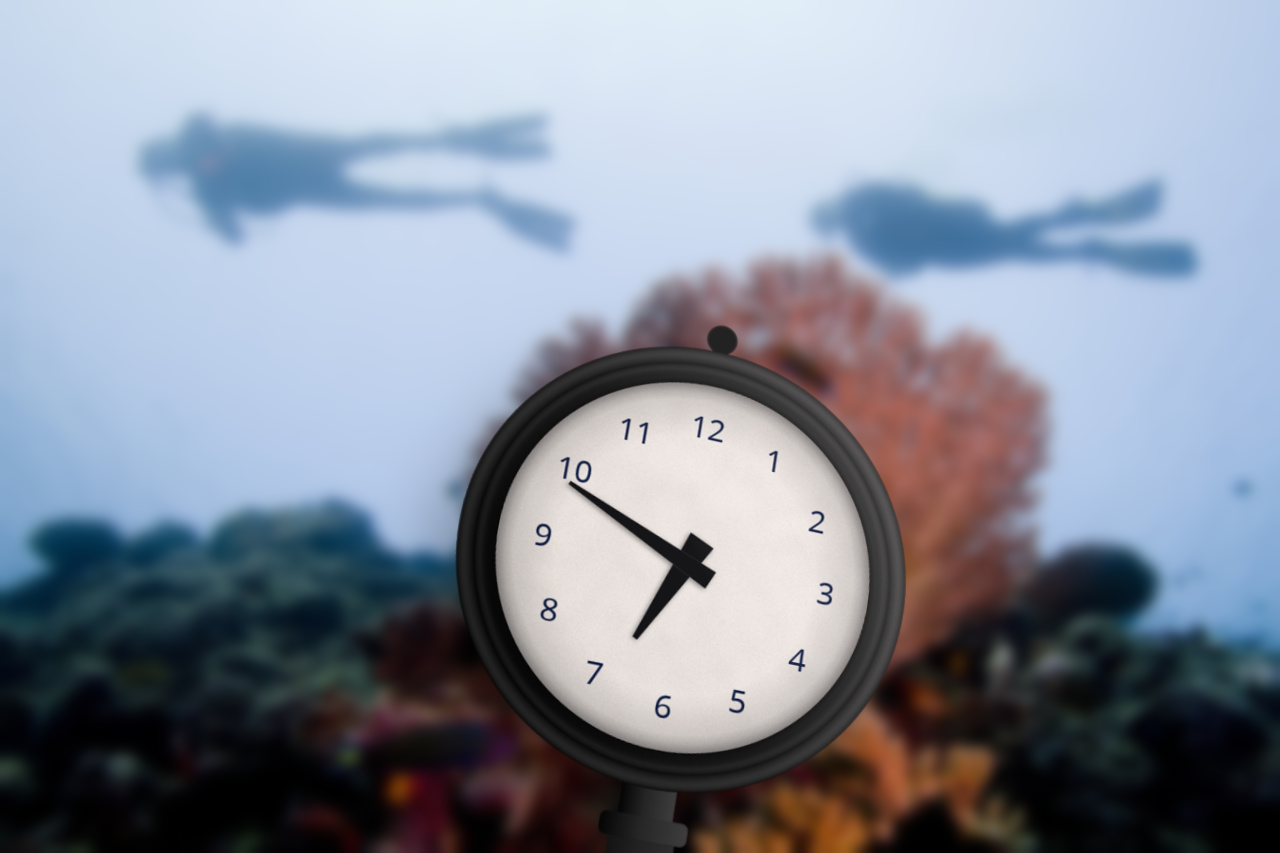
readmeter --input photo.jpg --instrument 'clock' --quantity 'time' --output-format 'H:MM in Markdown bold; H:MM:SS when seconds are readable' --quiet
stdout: **6:49**
